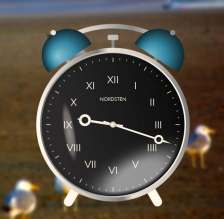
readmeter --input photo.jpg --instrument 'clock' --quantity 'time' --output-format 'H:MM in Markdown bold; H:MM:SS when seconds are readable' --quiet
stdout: **9:18**
